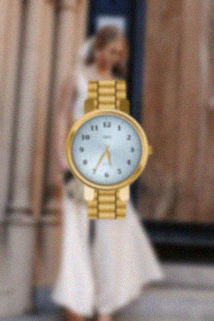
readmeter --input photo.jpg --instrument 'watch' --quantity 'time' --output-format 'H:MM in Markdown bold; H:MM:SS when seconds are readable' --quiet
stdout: **5:35**
